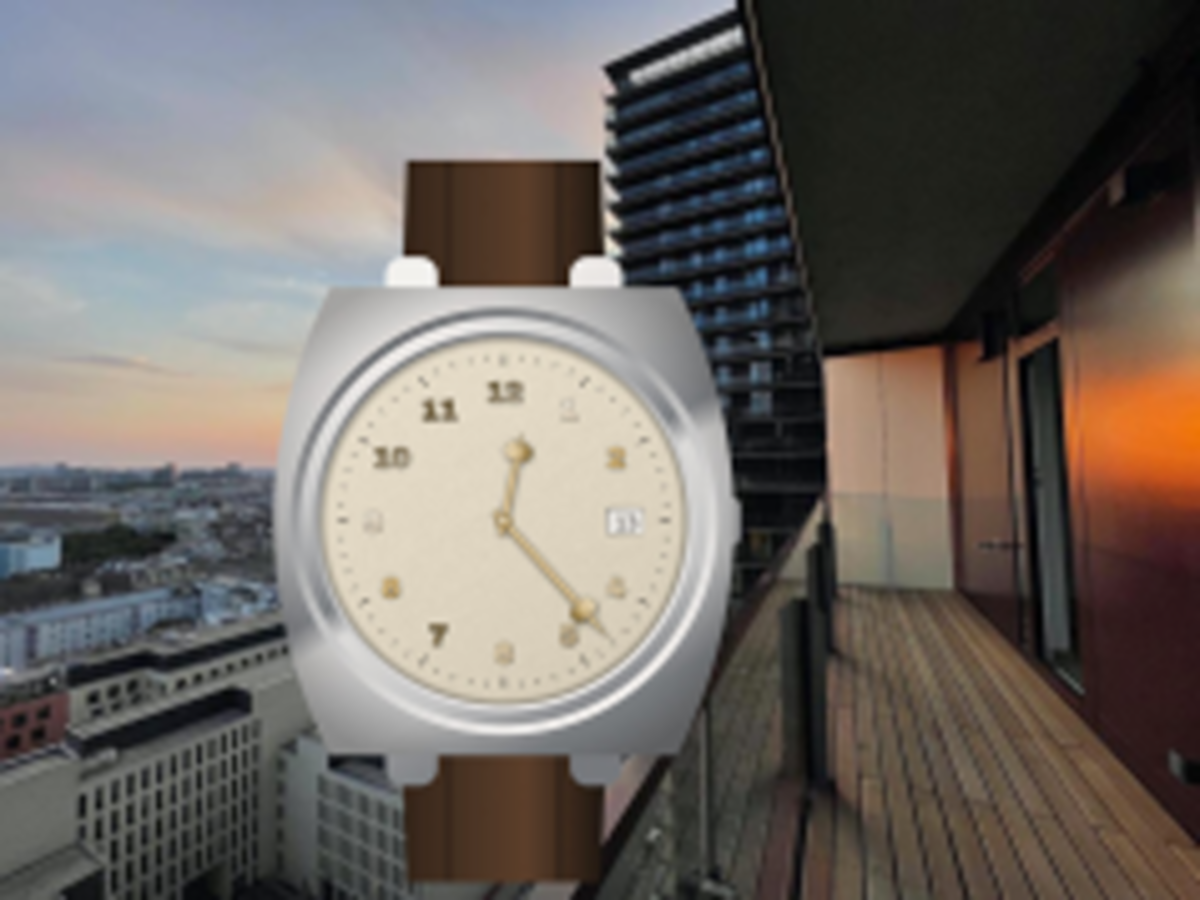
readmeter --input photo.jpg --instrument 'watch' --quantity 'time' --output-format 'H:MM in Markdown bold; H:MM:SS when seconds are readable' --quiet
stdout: **12:23**
